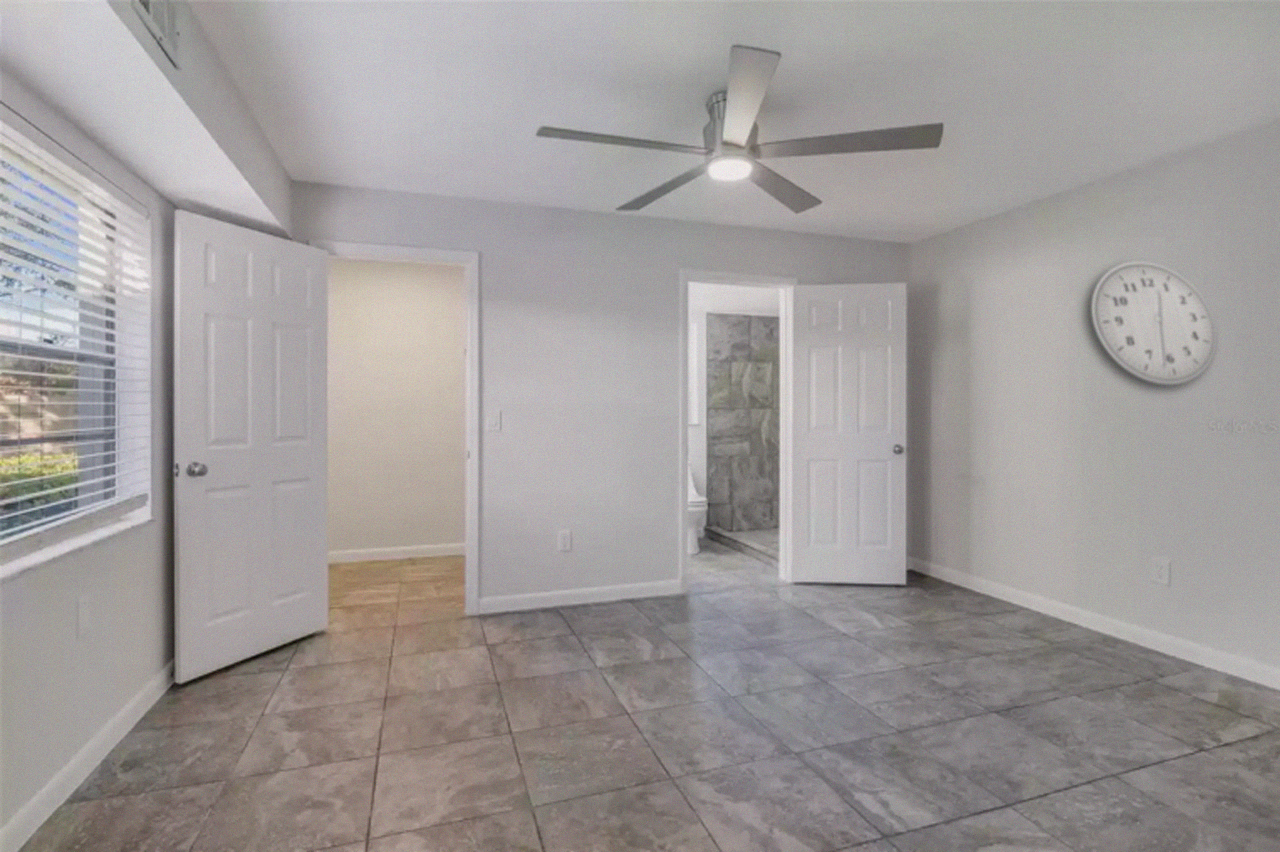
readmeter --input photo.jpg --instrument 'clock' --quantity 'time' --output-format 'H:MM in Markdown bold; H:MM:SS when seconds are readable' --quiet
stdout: **12:32**
